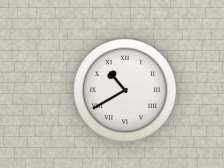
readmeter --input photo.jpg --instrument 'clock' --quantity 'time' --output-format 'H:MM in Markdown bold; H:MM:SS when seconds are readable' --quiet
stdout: **10:40**
